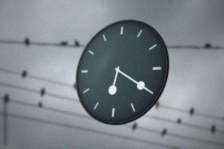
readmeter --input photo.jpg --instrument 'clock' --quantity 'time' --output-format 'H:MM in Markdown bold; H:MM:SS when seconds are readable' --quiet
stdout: **6:20**
